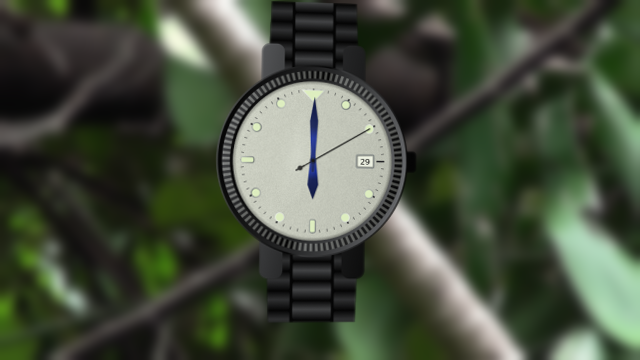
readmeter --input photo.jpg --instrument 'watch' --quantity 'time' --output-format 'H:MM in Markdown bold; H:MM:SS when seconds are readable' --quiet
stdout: **6:00:10**
